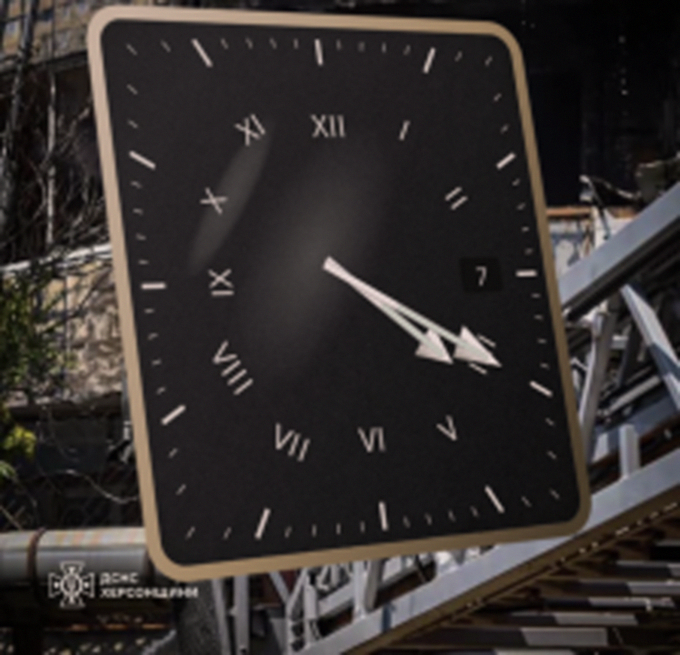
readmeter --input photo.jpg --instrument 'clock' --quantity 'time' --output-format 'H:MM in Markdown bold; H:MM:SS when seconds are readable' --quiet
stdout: **4:20**
